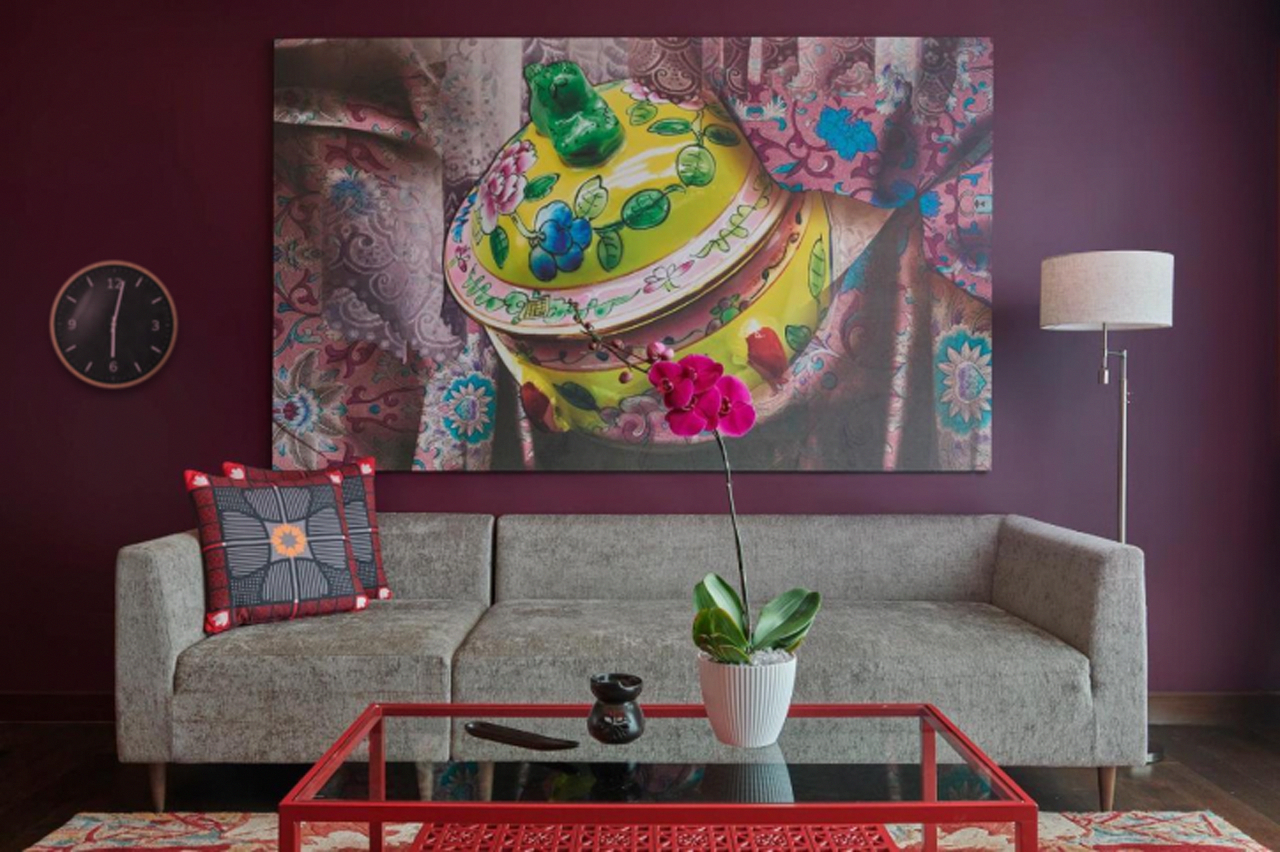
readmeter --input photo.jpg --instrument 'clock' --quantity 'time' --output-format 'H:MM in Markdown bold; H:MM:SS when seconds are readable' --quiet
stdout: **6:02**
